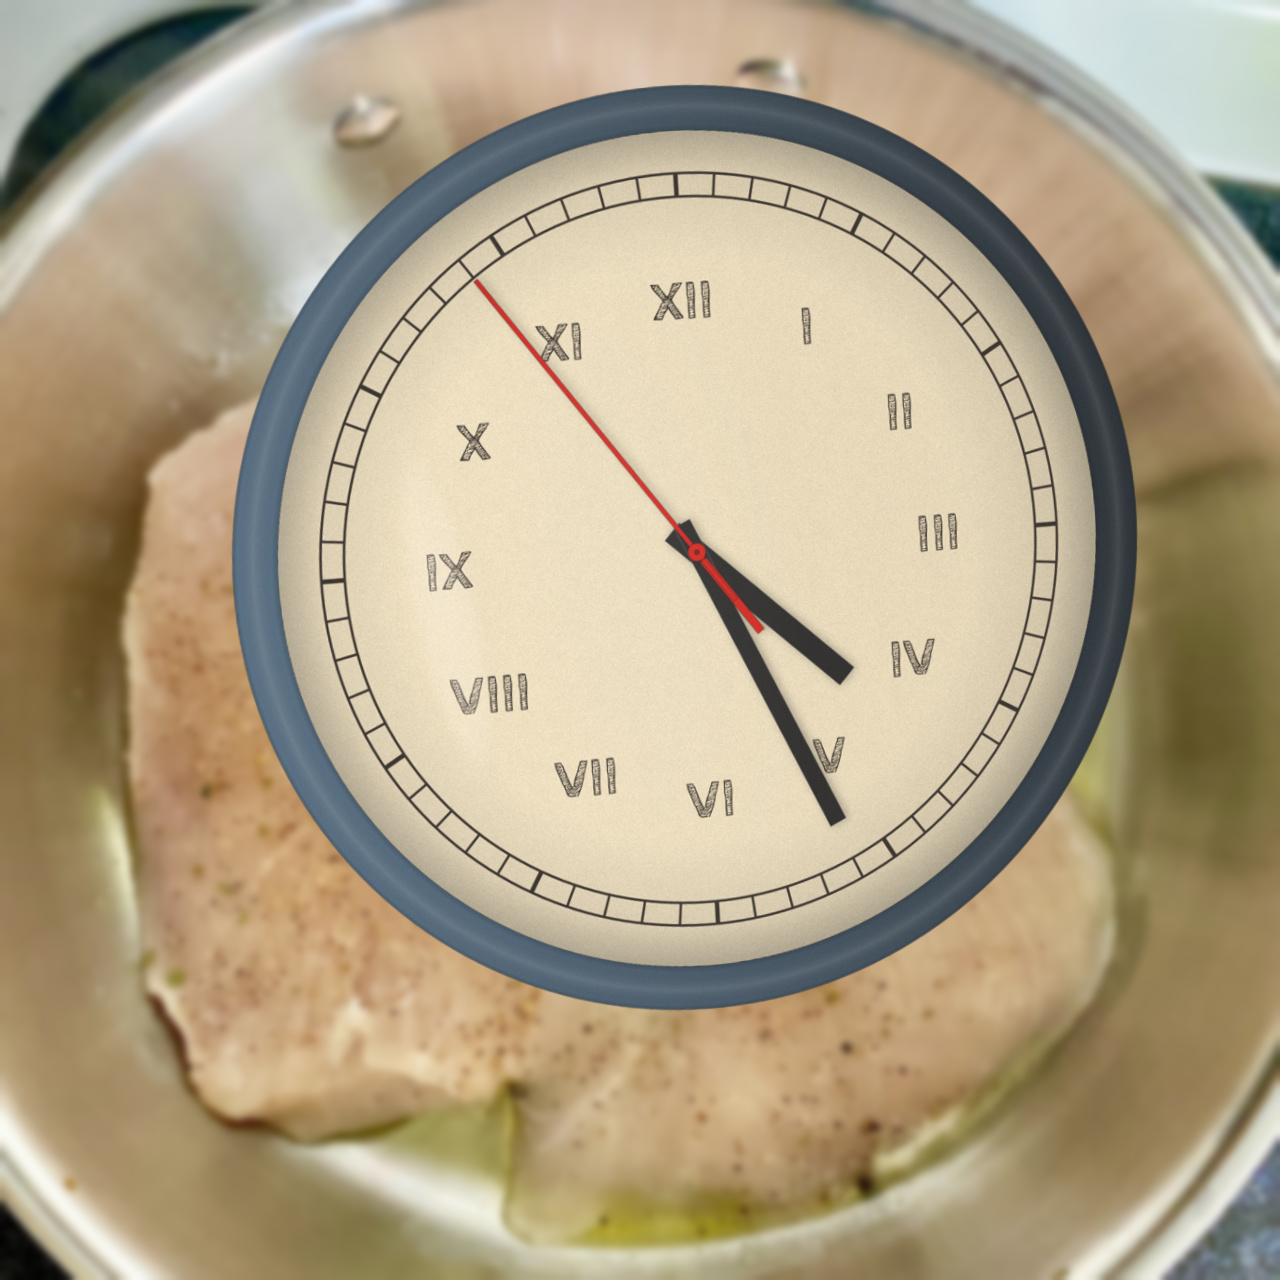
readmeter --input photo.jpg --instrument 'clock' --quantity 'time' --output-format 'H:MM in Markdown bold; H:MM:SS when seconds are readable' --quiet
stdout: **4:25:54**
